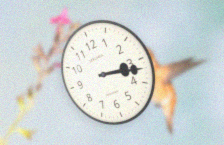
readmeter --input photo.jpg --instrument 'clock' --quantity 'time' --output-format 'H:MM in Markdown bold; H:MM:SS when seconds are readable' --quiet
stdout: **3:17**
